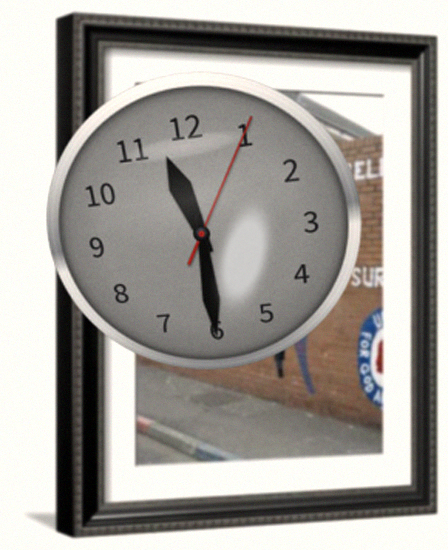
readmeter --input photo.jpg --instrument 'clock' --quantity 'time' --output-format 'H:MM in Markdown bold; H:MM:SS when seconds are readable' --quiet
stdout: **11:30:05**
